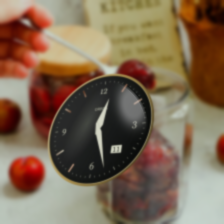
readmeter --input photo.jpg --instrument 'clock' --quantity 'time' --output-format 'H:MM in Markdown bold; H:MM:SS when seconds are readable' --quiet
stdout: **12:27**
